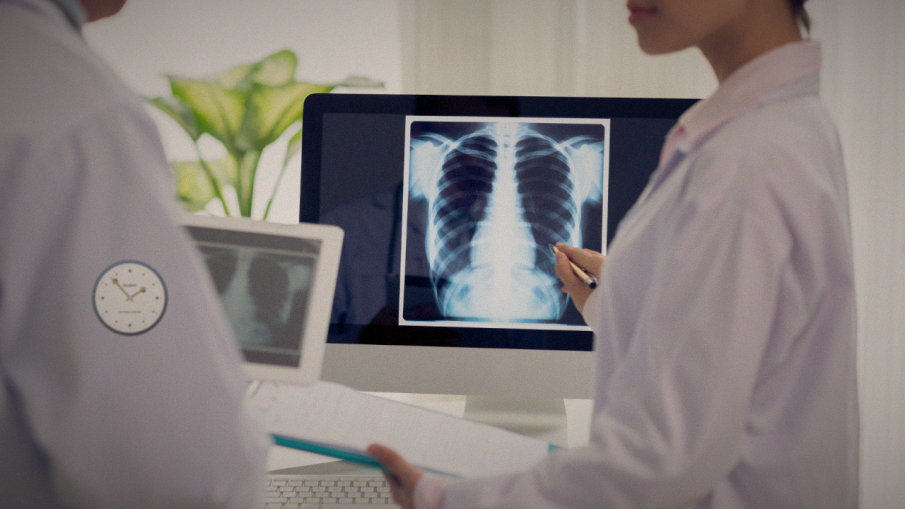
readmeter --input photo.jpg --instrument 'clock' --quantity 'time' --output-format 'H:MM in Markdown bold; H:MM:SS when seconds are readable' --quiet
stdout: **1:53**
